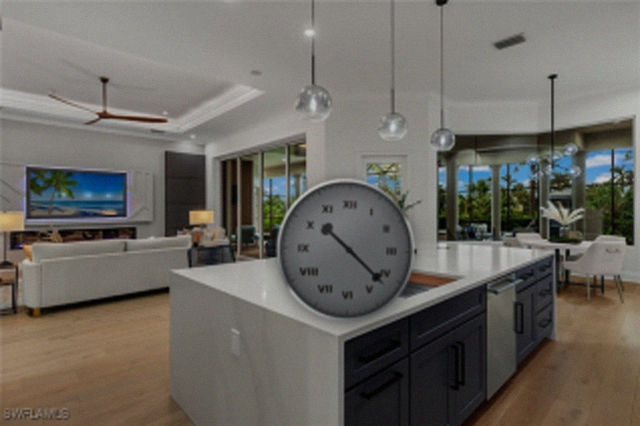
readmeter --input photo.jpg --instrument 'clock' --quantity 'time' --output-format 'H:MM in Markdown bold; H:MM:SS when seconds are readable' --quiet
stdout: **10:22**
